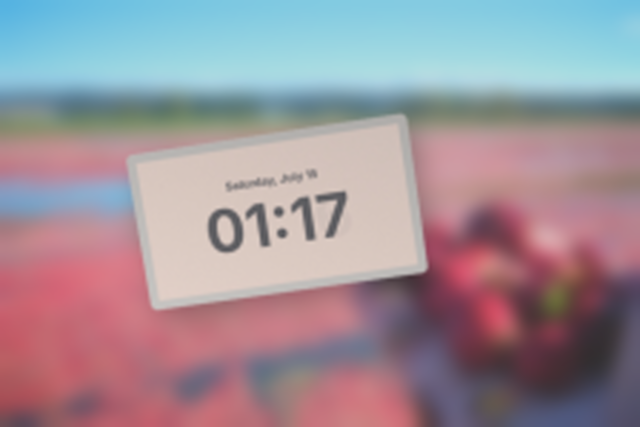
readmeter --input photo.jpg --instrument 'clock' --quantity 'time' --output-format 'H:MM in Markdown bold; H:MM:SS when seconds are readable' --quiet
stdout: **1:17**
